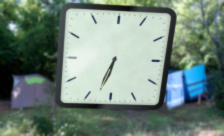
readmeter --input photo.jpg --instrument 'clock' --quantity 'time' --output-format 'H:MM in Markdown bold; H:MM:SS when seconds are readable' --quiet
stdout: **6:33**
